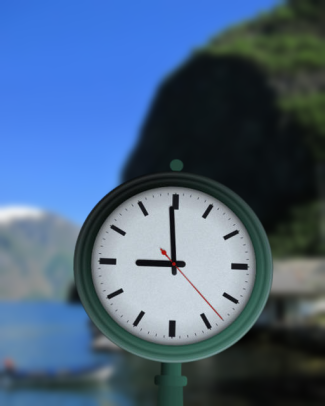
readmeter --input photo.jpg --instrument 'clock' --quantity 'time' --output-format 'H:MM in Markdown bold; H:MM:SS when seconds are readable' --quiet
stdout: **8:59:23**
